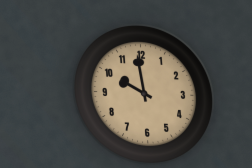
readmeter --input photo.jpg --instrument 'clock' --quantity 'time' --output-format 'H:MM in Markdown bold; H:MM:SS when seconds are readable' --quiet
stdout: **9:59**
